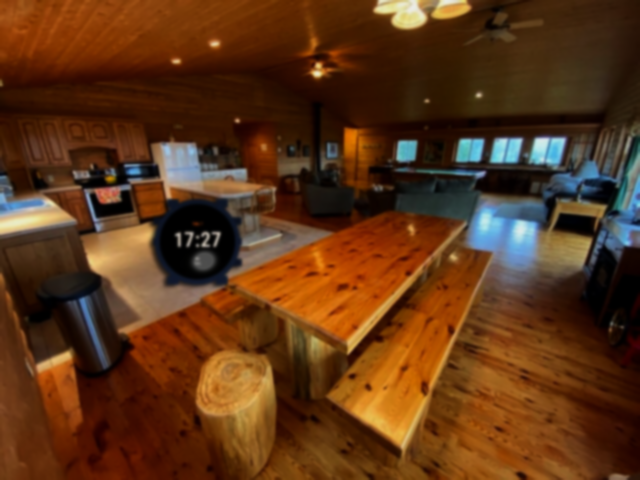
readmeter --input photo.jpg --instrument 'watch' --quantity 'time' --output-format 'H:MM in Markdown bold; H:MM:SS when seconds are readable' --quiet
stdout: **17:27**
